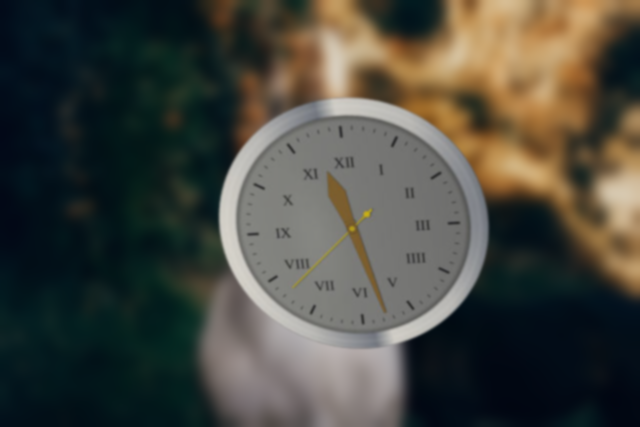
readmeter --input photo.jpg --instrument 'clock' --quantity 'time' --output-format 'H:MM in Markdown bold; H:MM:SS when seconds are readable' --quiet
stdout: **11:27:38**
